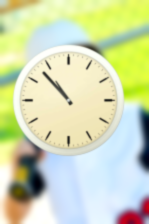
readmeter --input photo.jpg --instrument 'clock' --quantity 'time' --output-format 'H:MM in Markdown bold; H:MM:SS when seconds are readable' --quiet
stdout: **10:53**
